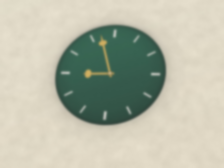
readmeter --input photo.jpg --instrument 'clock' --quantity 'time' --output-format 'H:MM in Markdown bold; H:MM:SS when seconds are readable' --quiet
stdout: **8:57**
